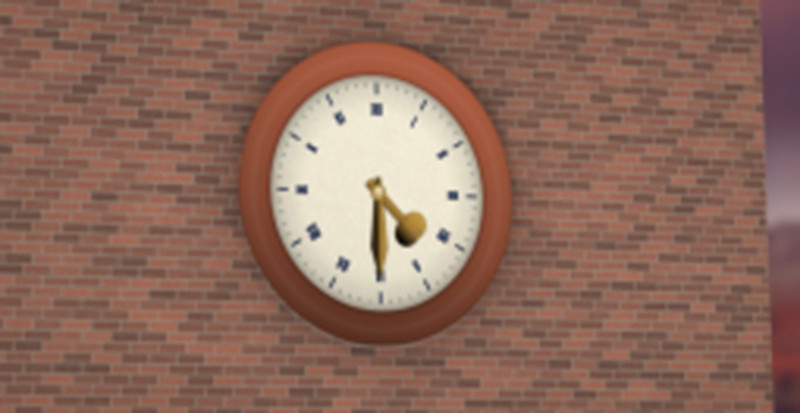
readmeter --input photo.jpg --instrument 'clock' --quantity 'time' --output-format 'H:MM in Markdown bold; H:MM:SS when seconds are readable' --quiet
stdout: **4:30**
